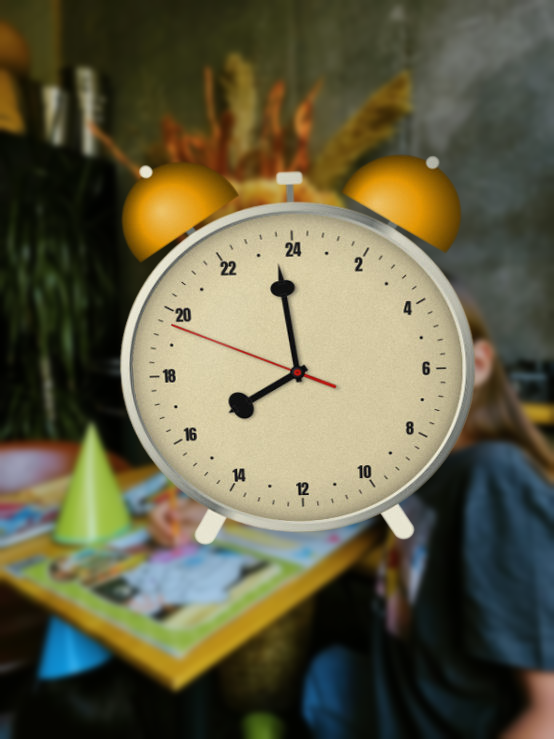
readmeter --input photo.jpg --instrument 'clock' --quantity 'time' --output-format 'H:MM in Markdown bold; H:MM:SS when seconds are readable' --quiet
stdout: **15:58:49**
